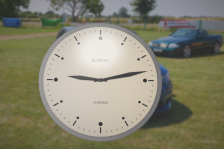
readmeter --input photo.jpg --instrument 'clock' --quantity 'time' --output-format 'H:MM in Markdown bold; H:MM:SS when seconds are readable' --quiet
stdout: **9:13**
